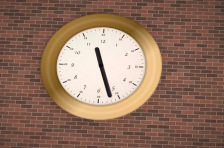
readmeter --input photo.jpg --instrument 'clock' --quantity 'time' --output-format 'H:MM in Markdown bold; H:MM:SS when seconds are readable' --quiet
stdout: **11:27**
